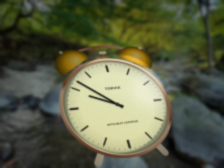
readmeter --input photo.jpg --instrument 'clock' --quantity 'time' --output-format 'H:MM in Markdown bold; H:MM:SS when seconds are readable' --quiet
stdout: **9:52**
